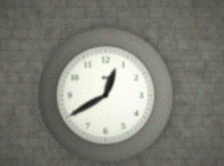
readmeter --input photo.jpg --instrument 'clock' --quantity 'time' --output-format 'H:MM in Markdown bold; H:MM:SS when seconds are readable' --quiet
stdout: **12:40**
